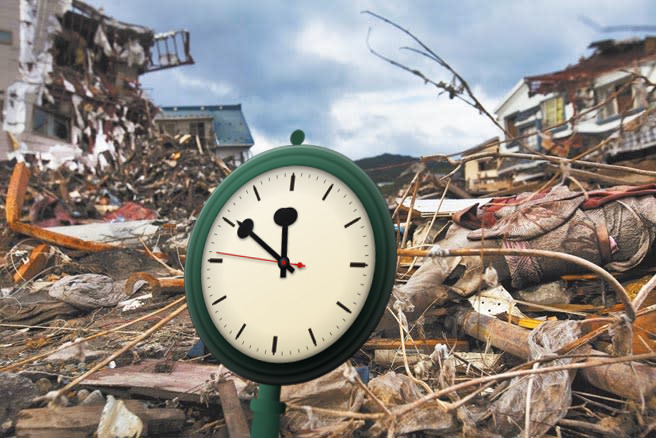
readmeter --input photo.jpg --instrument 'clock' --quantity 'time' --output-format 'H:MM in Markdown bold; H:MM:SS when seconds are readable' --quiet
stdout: **11:50:46**
